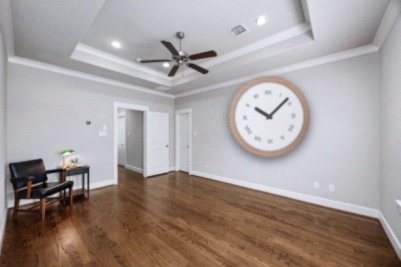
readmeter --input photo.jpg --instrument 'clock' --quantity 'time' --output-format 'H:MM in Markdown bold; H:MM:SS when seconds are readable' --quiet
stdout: **10:08**
